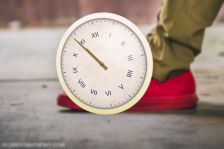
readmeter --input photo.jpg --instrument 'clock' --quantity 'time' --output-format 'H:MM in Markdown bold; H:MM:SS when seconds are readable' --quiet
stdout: **10:54**
